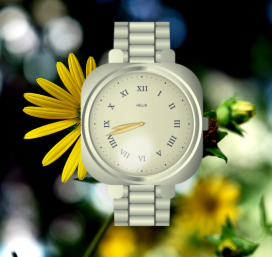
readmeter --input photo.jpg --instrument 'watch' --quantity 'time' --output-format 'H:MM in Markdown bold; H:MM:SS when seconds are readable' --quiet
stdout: **8:42**
